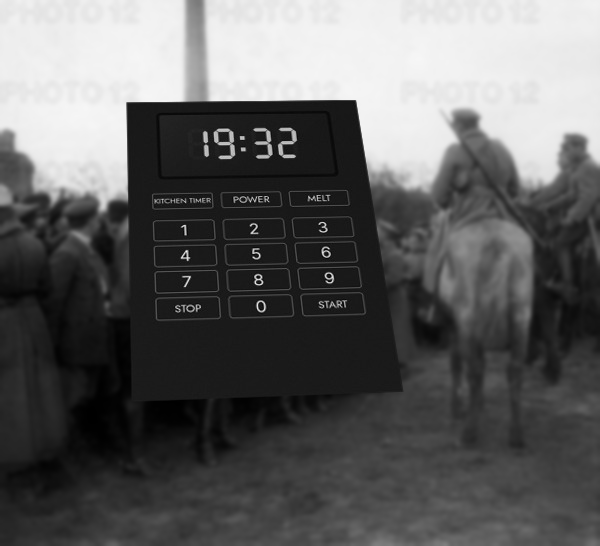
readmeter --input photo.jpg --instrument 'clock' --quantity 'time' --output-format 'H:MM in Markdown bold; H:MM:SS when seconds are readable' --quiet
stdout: **19:32**
